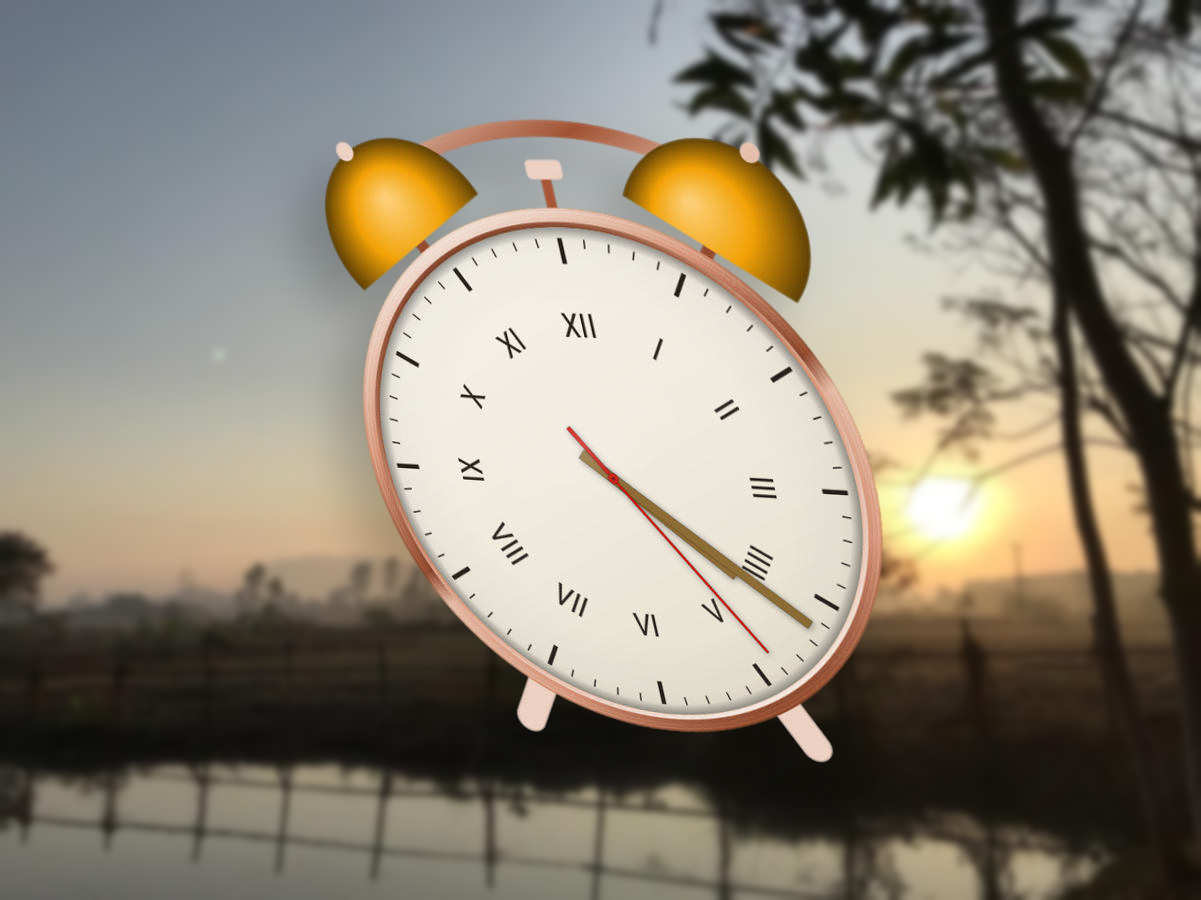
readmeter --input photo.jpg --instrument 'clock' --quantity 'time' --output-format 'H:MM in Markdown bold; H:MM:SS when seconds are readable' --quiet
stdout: **4:21:24**
